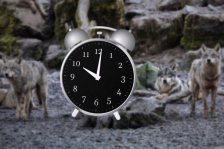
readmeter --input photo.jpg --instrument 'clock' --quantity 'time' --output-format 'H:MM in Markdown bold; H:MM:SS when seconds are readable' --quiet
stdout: **10:01**
